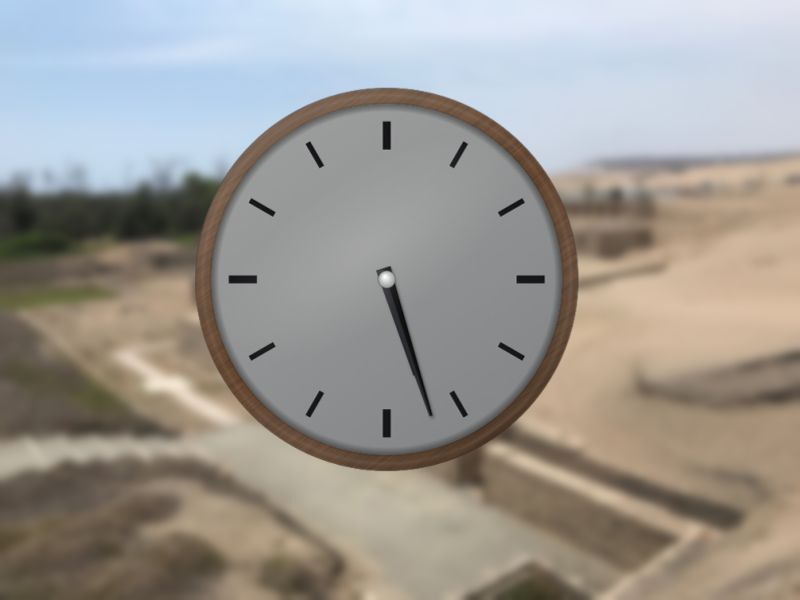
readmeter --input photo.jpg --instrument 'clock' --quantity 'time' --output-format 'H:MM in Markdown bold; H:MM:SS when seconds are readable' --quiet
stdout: **5:27**
